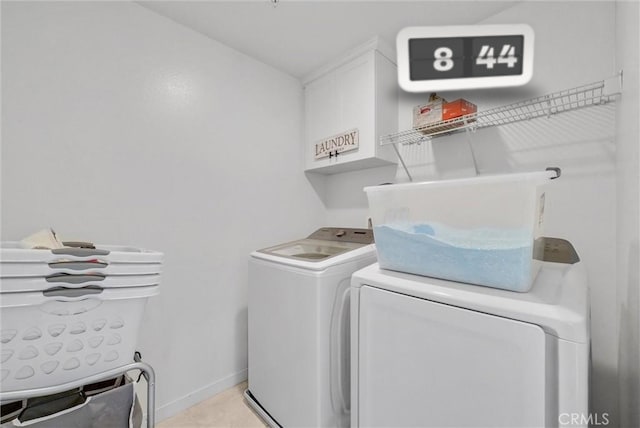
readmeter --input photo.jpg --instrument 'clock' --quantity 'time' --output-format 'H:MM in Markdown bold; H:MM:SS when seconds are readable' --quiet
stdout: **8:44**
